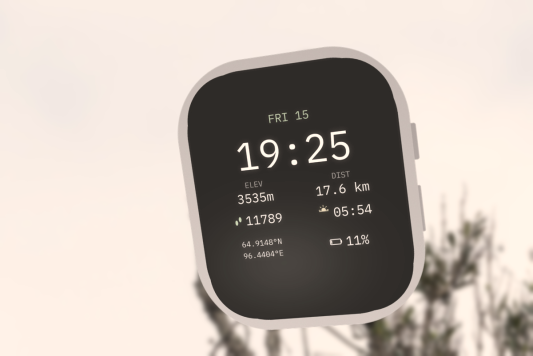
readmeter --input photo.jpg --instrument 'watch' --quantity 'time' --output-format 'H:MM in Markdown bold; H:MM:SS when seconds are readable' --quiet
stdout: **19:25**
